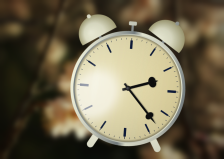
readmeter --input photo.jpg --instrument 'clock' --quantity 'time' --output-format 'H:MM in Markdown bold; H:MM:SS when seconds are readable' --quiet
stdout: **2:23**
